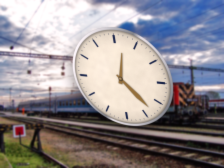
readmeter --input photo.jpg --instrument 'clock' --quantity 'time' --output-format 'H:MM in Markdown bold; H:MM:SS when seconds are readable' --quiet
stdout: **12:23**
